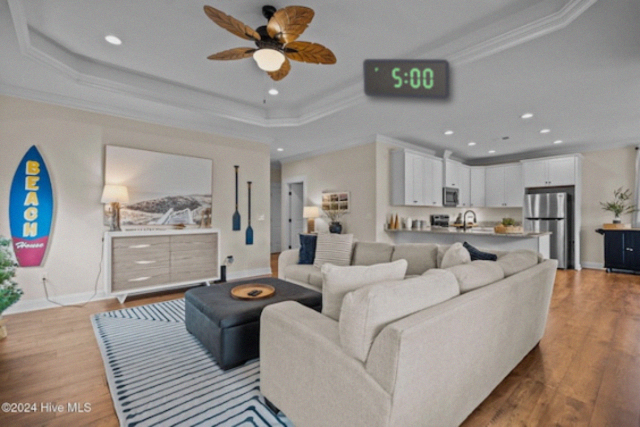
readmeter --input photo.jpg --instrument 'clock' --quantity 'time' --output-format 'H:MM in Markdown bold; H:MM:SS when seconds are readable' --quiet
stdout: **5:00**
